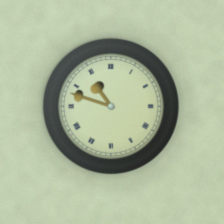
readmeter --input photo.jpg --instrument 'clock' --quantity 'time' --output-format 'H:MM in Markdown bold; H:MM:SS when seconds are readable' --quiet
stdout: **10:48**
